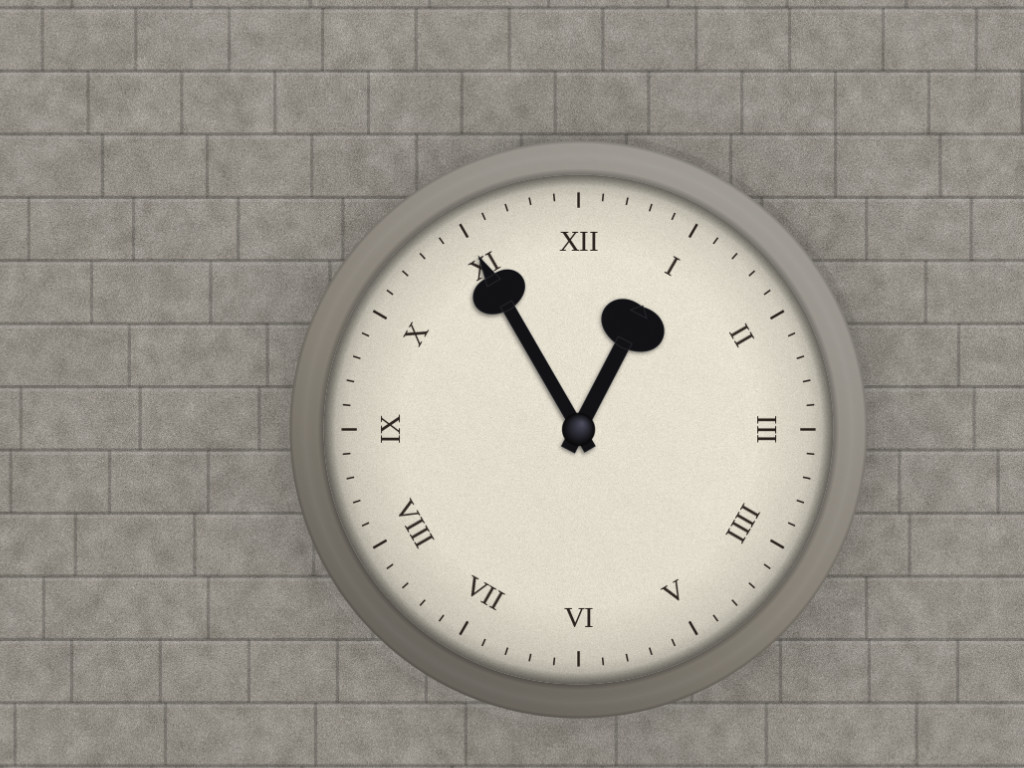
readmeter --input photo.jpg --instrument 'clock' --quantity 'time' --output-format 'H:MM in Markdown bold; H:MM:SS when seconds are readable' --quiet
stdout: **12:55**
